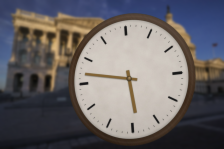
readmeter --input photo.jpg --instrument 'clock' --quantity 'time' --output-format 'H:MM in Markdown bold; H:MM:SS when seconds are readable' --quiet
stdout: **5:47**
